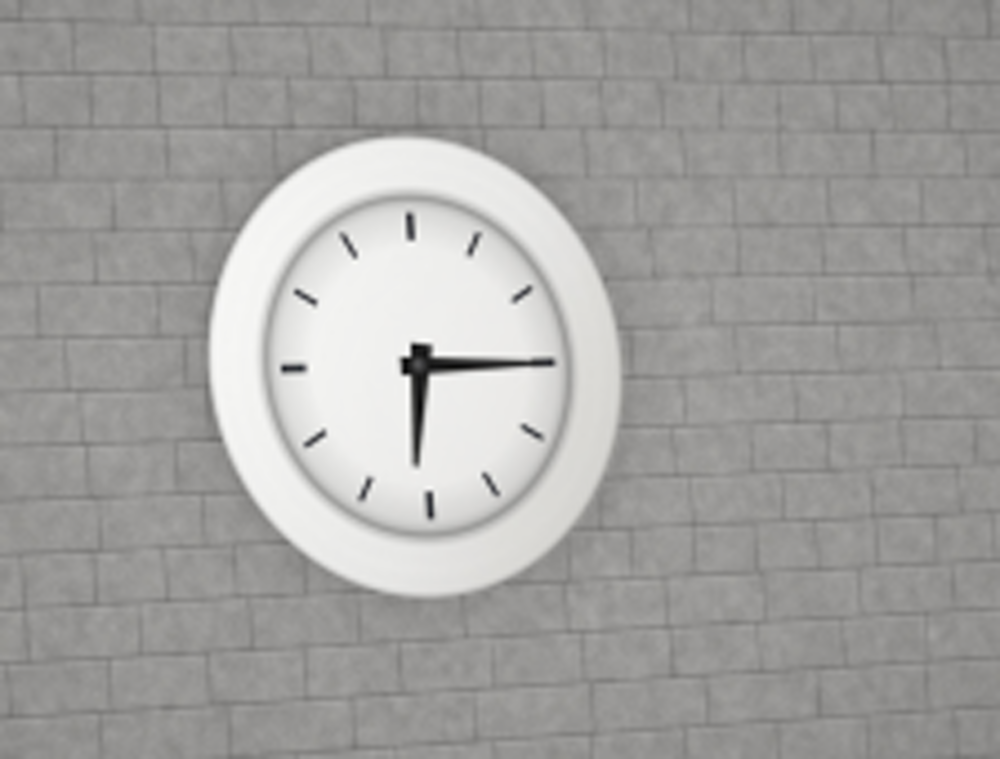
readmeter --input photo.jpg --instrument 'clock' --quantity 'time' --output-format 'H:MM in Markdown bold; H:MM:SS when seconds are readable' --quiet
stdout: **6:15**
